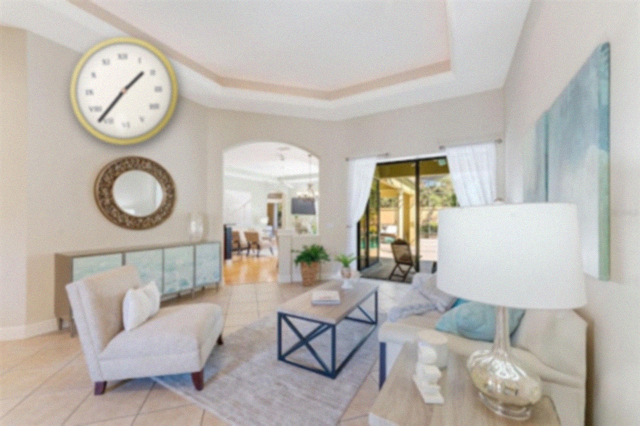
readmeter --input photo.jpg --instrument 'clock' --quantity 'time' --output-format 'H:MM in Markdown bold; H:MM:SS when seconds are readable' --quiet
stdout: **1:37**
